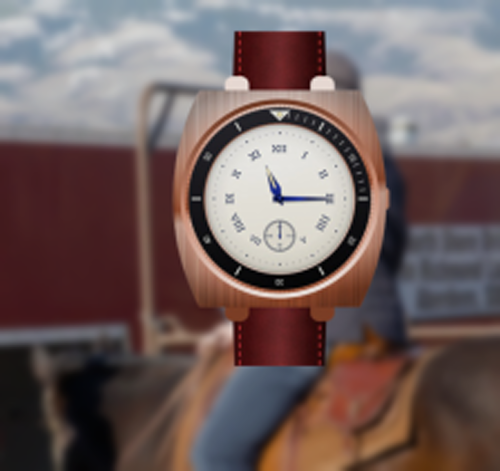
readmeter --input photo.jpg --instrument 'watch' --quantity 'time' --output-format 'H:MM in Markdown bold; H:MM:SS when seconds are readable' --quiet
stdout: **11:15**
